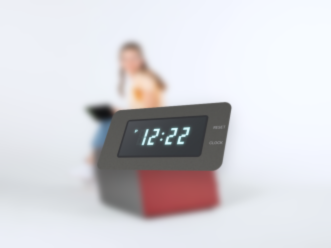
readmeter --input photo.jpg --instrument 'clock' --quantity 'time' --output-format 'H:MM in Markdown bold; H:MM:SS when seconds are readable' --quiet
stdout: **12:22**
